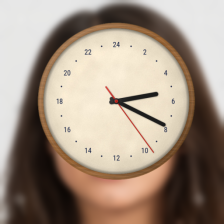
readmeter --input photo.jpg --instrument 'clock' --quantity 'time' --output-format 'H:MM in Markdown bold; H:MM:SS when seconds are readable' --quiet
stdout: **5:19:24**
